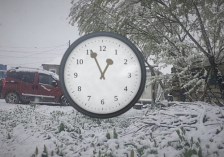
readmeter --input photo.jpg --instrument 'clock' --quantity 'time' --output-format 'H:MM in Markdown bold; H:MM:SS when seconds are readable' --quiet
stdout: **12:56**
